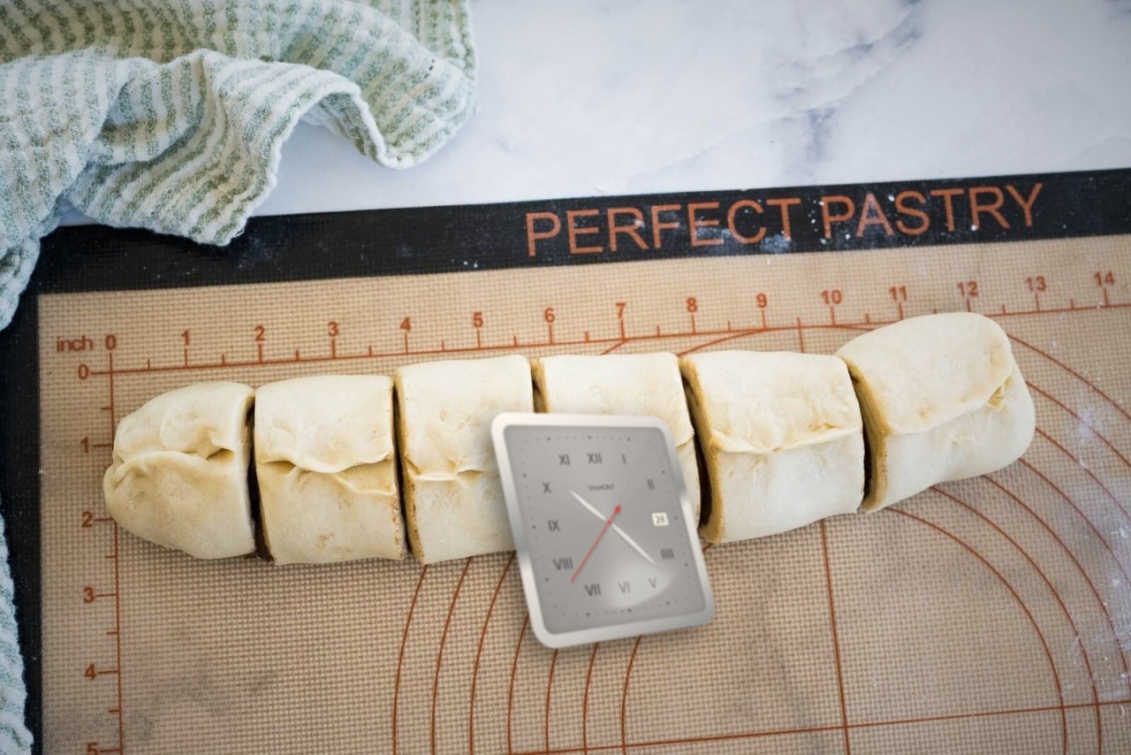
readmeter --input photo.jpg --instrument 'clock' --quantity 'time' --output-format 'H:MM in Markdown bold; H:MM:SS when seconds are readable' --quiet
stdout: **10:22:38**
